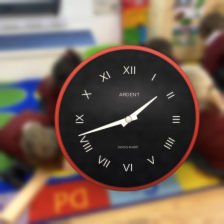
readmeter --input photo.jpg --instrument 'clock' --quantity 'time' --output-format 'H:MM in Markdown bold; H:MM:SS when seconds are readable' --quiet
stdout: **1:42**
